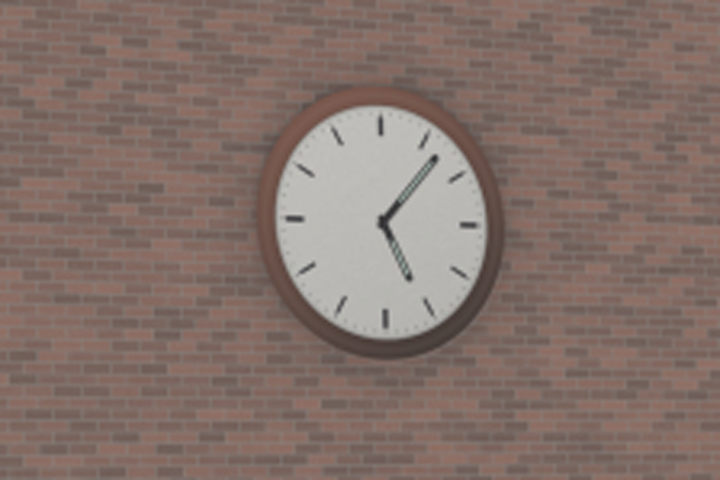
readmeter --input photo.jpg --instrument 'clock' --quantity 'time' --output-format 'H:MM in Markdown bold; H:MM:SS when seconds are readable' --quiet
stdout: **5:07**
